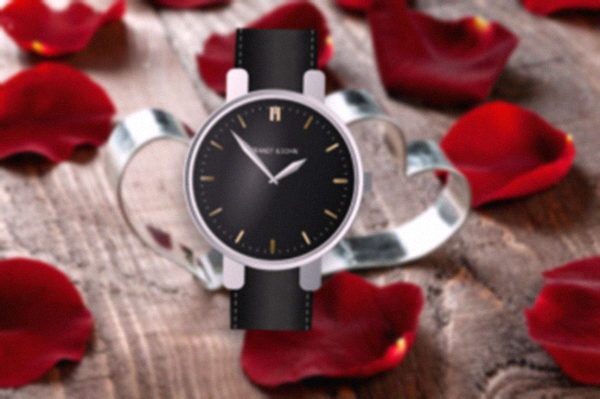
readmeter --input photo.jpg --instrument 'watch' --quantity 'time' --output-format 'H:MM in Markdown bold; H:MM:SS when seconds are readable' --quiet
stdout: **1:53**
